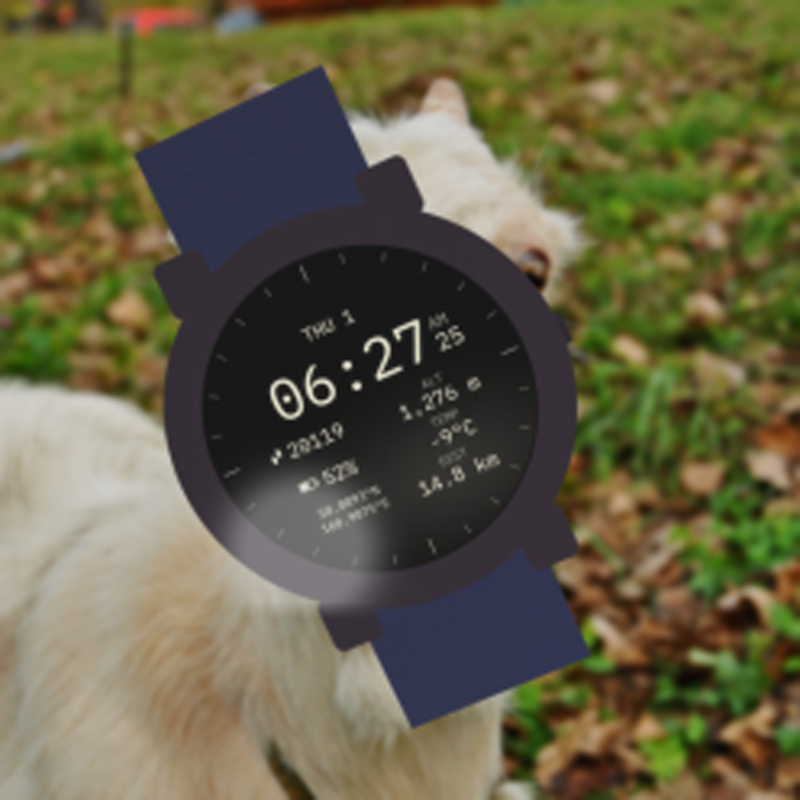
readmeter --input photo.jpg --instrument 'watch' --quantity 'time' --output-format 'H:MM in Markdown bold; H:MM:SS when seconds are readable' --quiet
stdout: **6:27**
